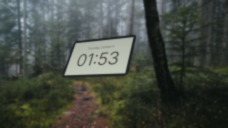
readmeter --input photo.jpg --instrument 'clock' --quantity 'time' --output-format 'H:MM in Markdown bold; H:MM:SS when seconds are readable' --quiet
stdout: **1:53**
